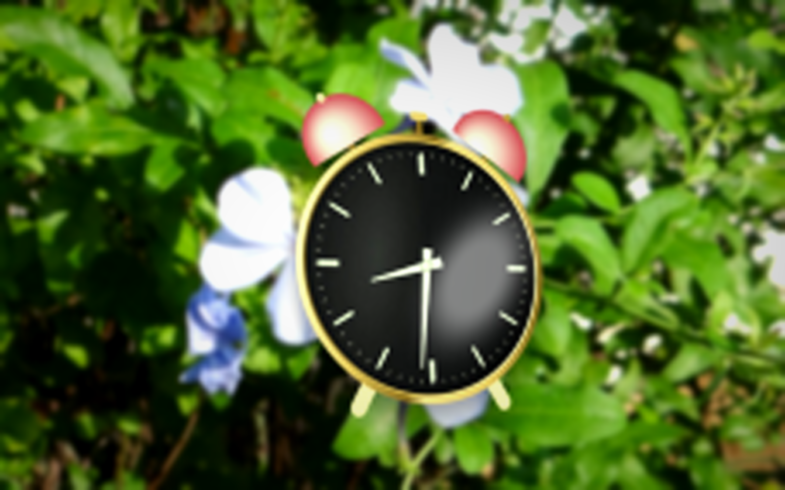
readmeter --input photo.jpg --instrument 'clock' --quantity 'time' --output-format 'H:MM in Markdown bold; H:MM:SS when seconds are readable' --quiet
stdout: **8:31**
